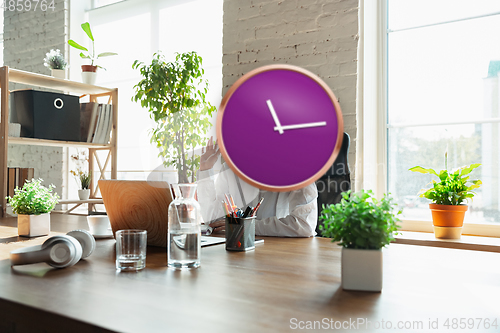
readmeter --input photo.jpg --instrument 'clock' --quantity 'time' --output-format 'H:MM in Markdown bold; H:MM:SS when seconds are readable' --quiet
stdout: **11:14**
